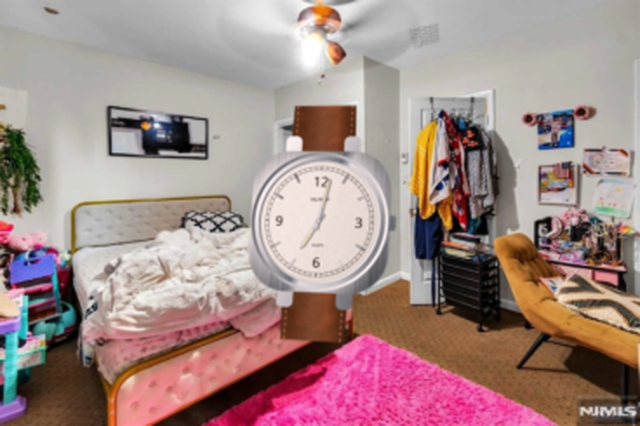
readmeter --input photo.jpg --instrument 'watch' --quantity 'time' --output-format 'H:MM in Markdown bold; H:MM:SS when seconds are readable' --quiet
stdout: **7:02**
